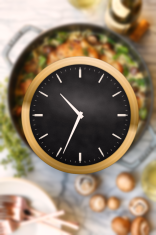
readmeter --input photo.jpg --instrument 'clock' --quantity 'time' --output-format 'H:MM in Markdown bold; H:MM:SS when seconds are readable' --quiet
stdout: **10:34**
